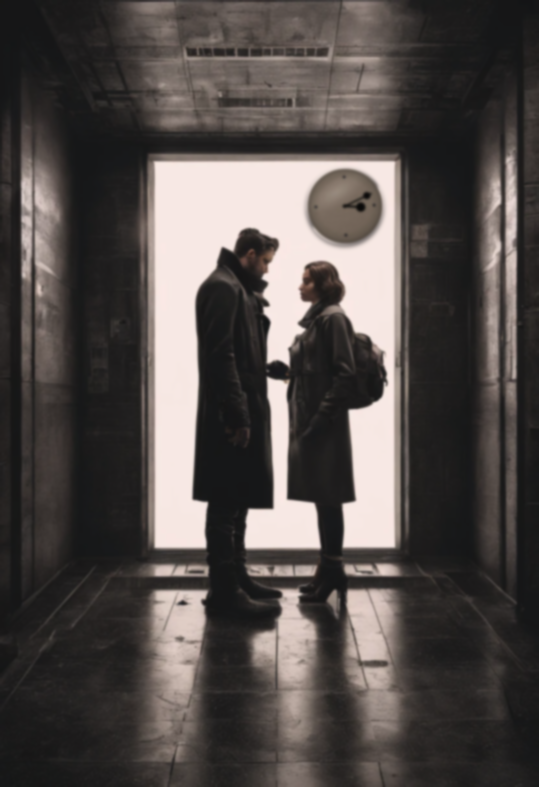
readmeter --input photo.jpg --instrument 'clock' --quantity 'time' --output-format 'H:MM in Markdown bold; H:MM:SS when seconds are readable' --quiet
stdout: **3:11**
